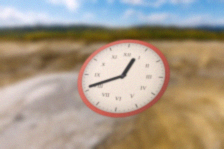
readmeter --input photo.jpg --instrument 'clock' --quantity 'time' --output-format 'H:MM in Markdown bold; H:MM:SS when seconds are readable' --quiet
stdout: **12:41**
